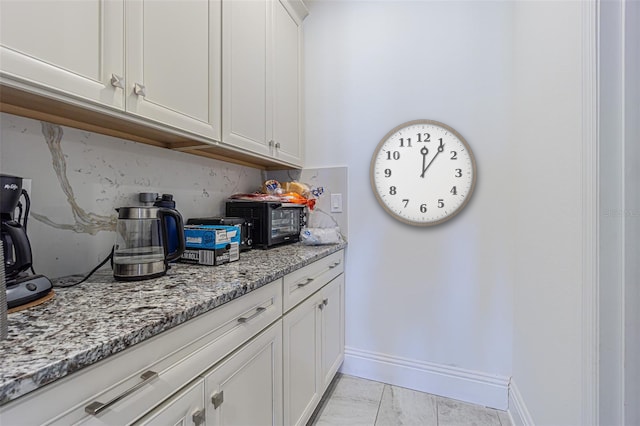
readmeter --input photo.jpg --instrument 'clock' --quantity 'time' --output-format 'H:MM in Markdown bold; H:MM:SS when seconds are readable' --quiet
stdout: **12:06**
